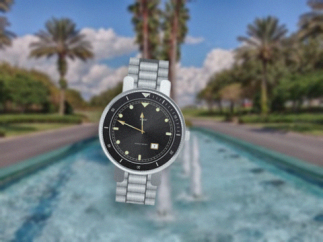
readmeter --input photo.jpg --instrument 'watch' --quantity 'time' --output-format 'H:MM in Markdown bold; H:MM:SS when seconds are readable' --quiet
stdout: **11:48**
